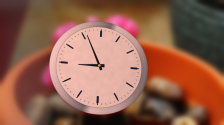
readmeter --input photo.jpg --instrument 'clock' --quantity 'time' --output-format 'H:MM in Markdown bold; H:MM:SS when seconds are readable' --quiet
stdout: **8:56**
